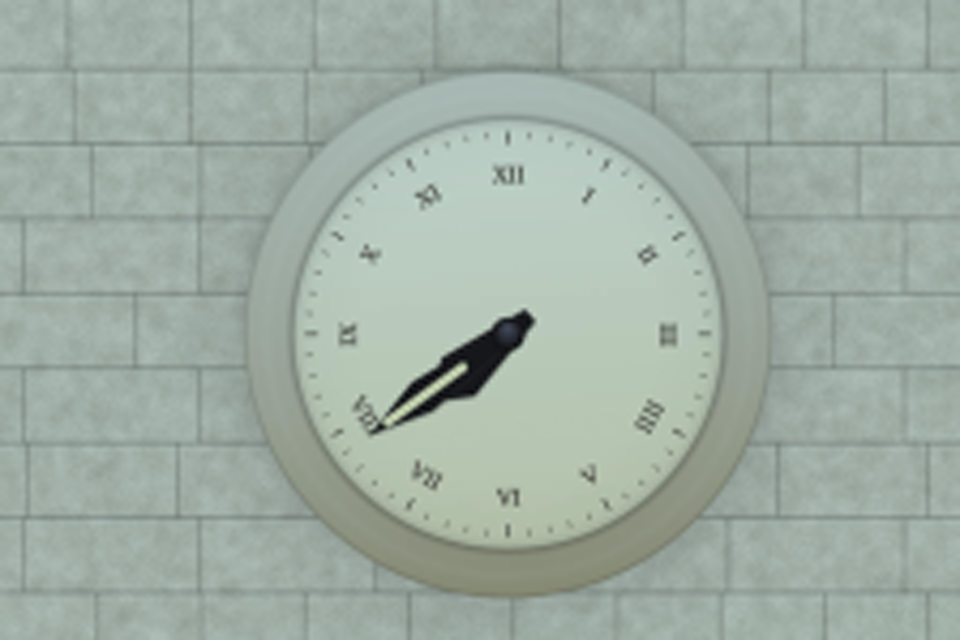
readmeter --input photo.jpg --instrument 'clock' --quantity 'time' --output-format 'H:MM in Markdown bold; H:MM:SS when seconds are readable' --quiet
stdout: **7:39**
